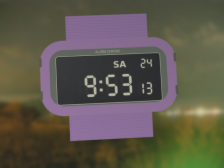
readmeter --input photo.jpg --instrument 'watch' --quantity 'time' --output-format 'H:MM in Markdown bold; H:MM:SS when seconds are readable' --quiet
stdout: **9:53:13**
